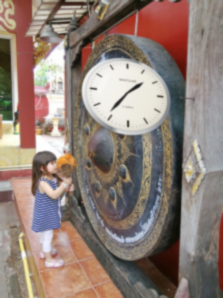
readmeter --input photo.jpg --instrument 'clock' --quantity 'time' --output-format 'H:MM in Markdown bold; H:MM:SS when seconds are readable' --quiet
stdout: **1:36**
